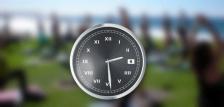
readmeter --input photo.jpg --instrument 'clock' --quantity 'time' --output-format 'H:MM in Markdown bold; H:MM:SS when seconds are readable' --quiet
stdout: **2:29**
